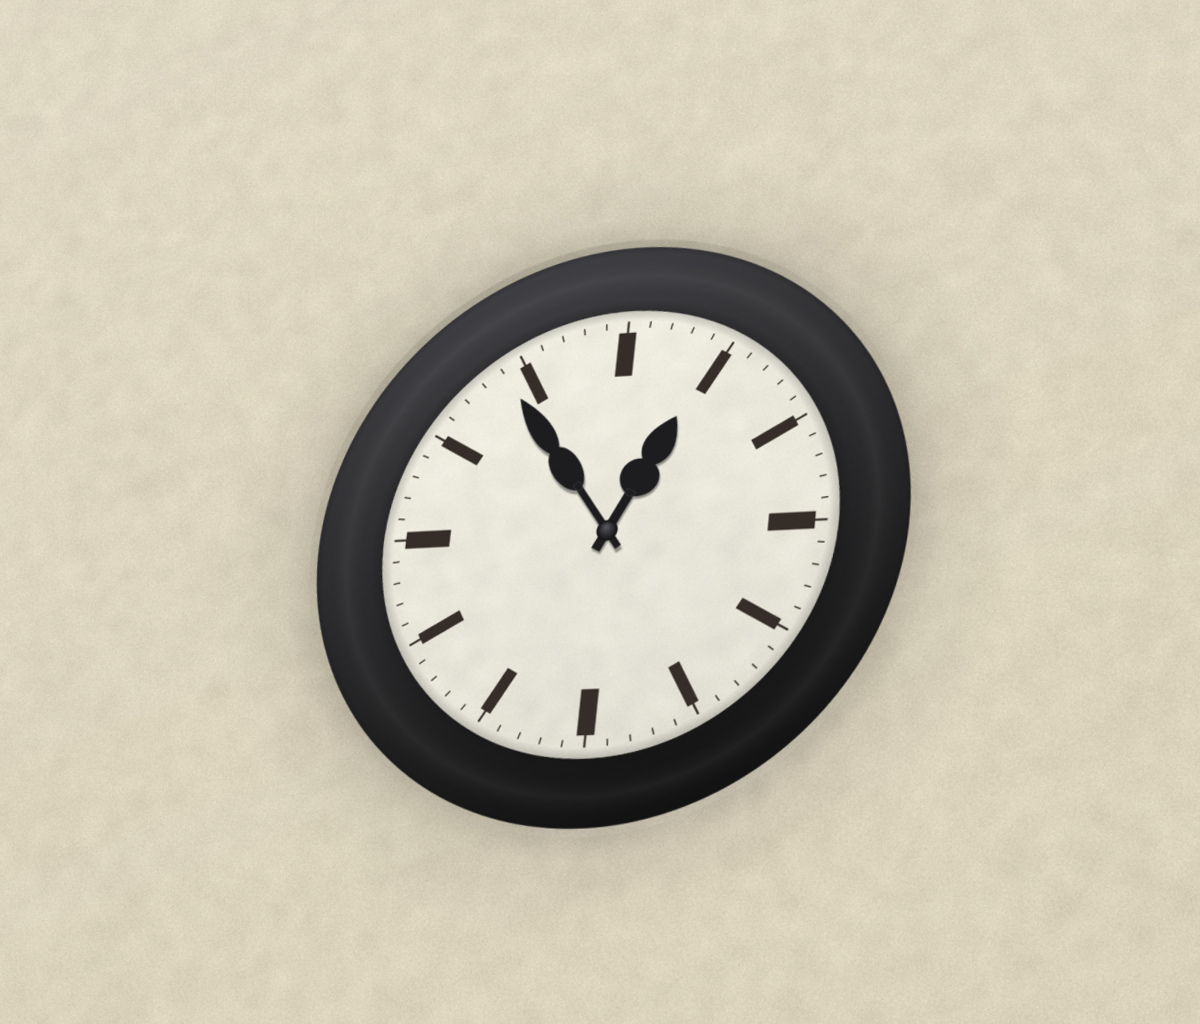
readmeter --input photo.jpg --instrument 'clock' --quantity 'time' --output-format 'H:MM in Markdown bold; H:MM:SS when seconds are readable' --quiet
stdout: **12:54**
